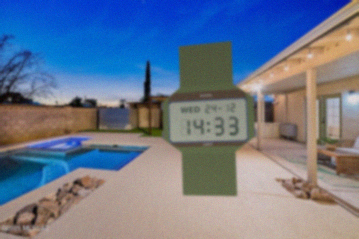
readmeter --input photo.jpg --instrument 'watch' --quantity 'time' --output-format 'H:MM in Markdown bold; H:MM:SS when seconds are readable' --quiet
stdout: **14:33**
